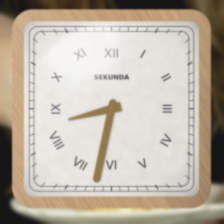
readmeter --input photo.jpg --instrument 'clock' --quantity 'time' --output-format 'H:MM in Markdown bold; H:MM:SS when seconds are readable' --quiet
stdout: **8:32**
